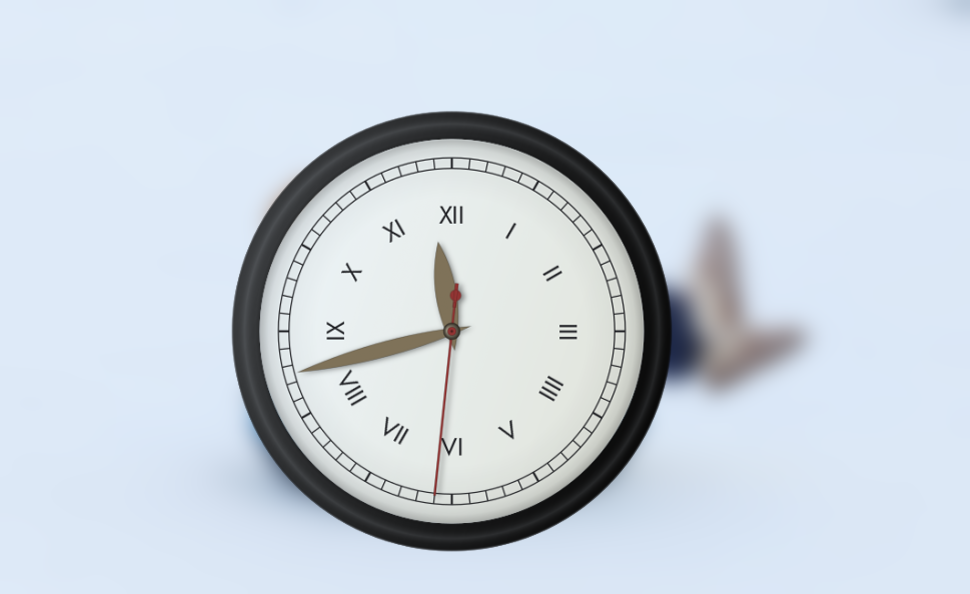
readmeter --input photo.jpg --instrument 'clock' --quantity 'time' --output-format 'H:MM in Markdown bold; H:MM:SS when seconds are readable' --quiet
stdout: **11:42:31**
